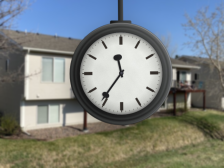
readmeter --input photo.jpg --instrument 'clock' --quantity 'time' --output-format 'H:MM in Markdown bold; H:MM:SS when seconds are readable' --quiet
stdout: **11:36**
